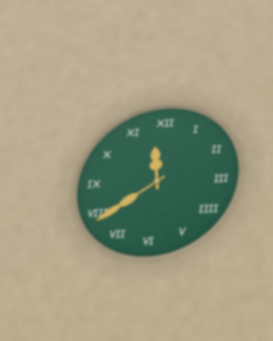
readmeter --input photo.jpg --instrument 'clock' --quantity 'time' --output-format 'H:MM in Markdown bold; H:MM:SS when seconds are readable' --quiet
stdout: **11:39**
